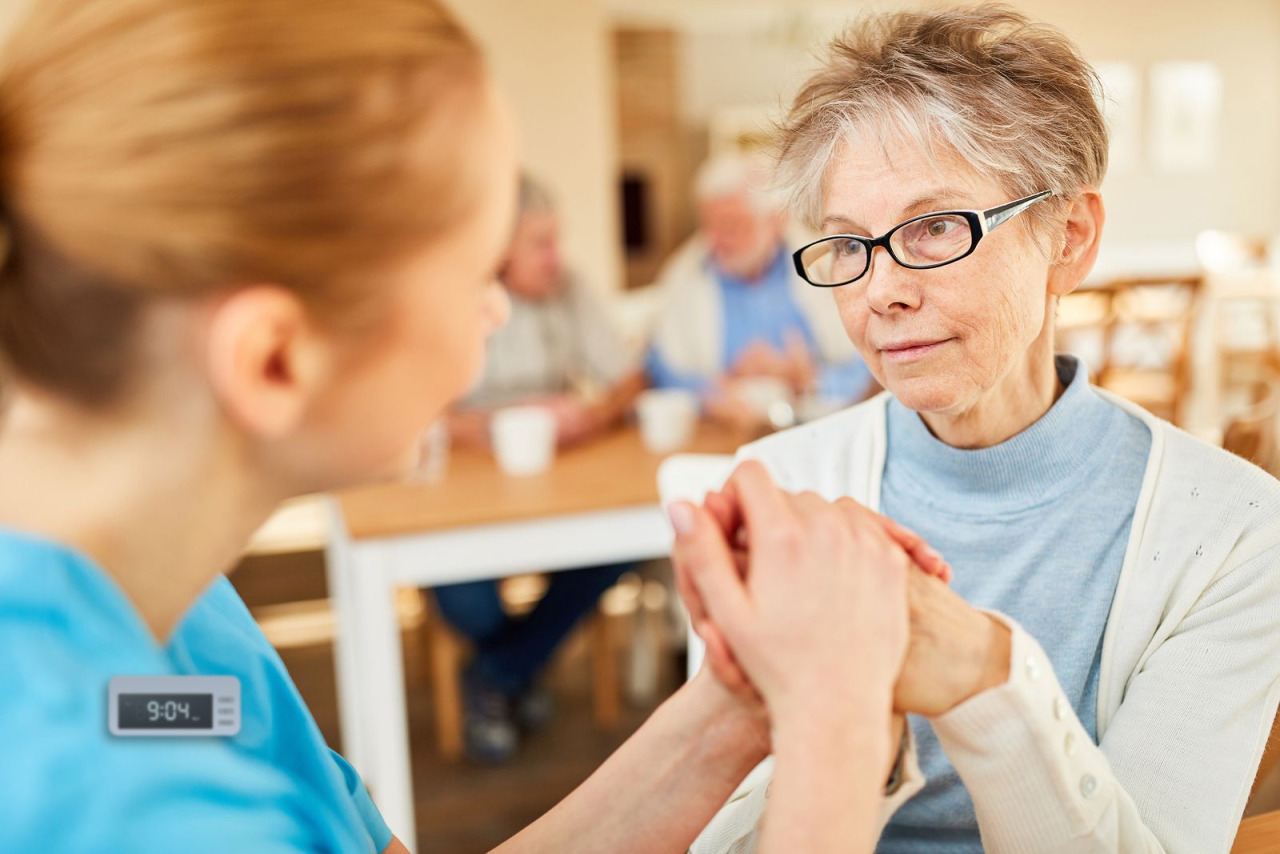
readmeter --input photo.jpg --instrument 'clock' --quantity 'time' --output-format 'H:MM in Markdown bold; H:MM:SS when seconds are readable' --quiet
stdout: **9:04**
